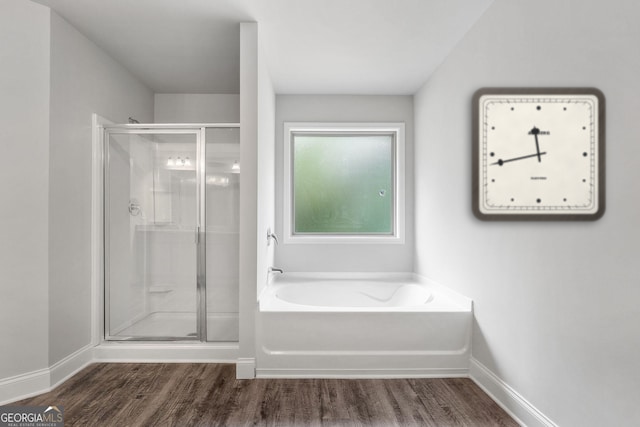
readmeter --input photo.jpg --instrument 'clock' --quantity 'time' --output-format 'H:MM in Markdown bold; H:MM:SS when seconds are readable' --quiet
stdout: **11:43**
